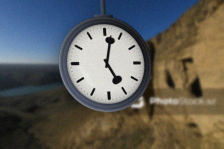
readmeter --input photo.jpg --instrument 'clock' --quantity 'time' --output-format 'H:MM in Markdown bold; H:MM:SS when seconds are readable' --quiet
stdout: **5:02**
